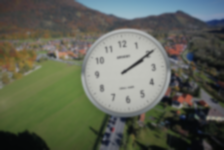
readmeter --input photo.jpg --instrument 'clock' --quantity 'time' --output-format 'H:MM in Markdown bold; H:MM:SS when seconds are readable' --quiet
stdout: **2:10**
